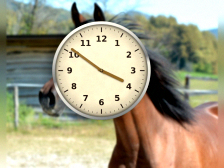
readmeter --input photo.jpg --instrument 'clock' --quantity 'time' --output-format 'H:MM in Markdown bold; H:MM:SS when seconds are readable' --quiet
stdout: **3:51**
